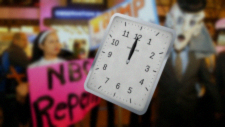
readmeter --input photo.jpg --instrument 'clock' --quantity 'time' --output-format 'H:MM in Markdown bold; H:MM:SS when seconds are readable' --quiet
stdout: **12:00**
